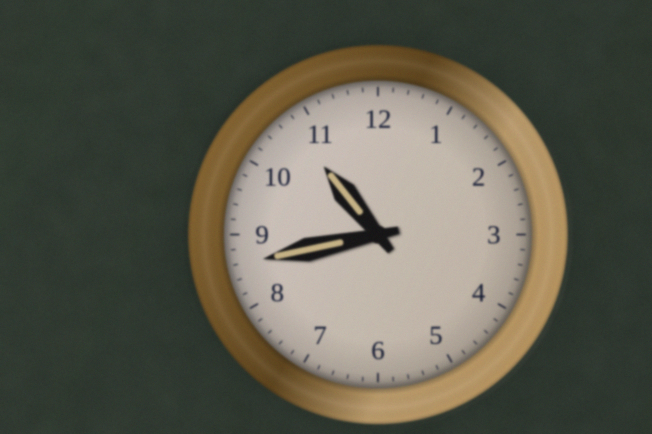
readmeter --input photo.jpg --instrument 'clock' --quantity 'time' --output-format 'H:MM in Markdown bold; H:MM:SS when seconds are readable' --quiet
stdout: **10:43**
